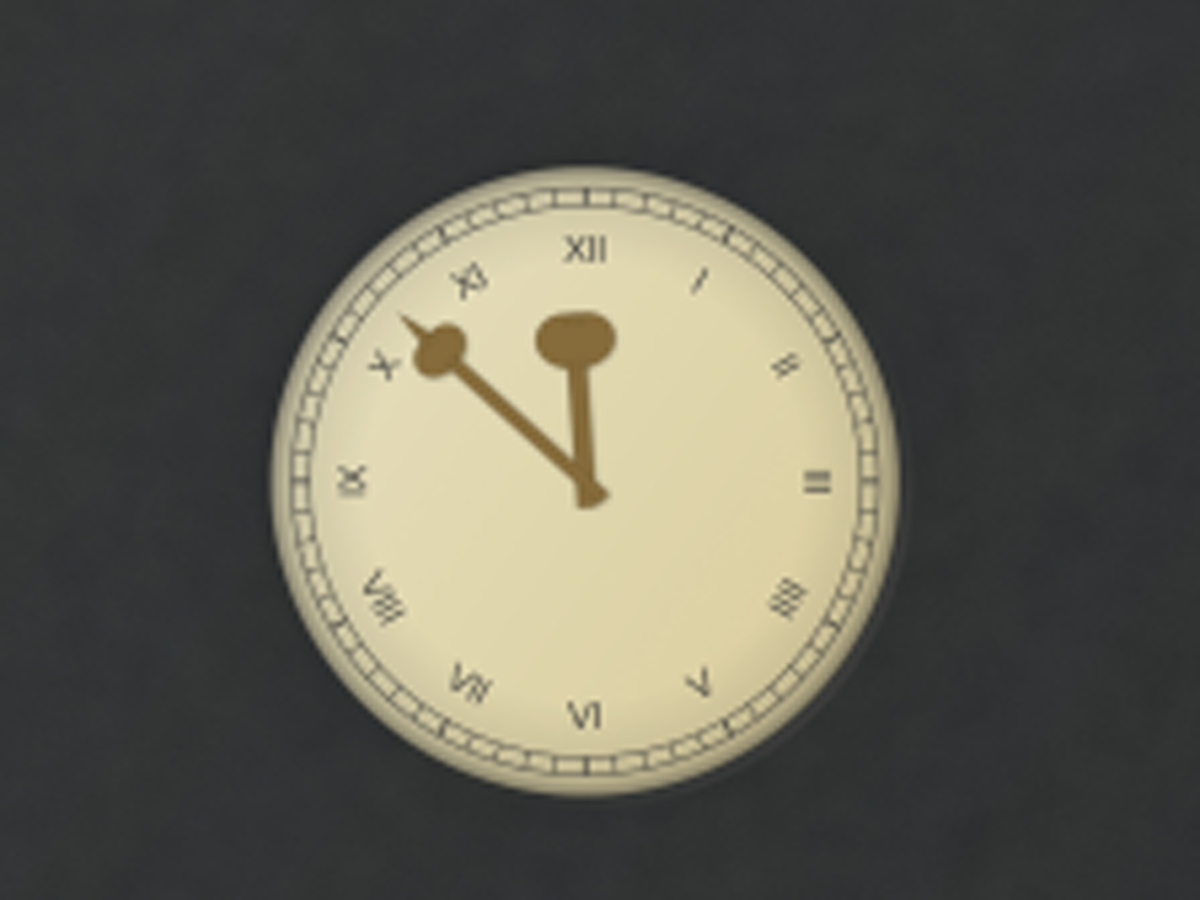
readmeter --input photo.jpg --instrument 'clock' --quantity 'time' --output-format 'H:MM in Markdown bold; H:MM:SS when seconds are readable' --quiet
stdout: **11:52**
